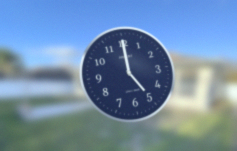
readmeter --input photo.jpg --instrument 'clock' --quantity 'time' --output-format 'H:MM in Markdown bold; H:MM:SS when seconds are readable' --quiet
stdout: **5:00**
